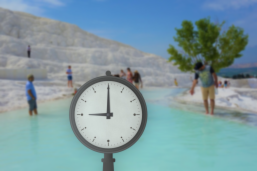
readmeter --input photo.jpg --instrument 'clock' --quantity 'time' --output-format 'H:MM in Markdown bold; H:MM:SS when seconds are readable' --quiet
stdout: **9:00**
